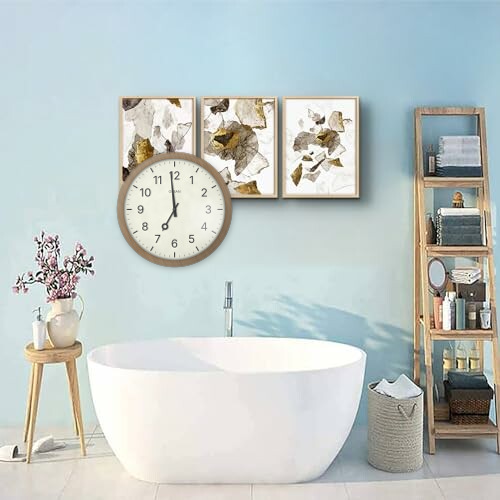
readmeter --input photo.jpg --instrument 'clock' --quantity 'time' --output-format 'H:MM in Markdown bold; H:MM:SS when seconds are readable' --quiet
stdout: **6:59**
